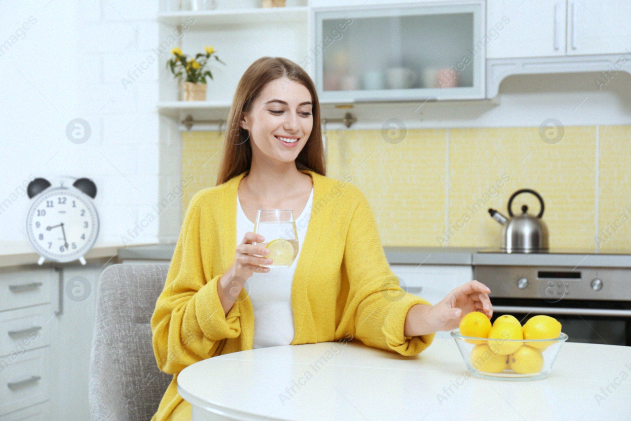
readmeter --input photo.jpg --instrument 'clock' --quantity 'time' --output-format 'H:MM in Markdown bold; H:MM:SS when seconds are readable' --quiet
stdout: **8:28**
